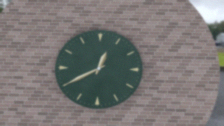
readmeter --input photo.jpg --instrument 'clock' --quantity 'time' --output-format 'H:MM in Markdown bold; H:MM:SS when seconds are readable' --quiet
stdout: **12:40**
